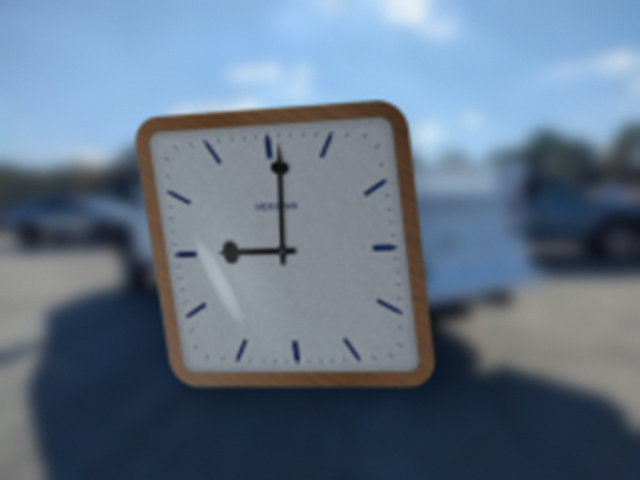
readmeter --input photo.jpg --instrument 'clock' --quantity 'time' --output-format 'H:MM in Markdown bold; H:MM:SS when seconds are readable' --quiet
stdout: **9:01**
